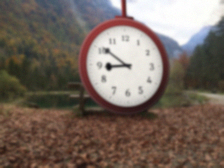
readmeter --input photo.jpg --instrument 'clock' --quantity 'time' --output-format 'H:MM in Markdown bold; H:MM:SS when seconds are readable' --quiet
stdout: **8:51**
